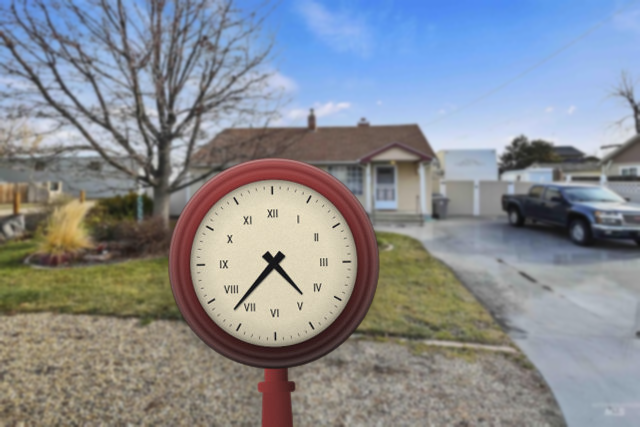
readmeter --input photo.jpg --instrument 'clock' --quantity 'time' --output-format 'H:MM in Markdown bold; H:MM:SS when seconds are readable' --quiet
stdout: **4:37**
